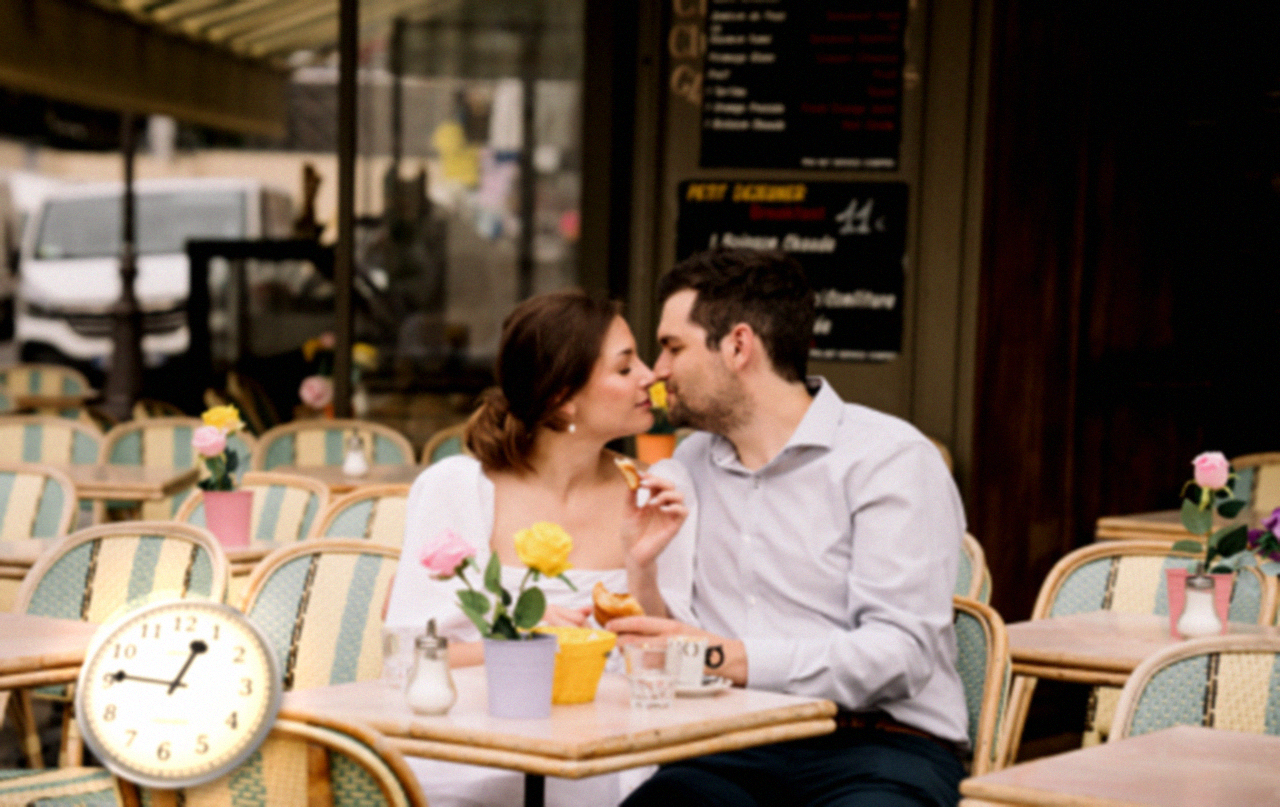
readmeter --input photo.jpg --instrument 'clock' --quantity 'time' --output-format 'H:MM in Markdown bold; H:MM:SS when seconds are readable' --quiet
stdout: **12:46**
